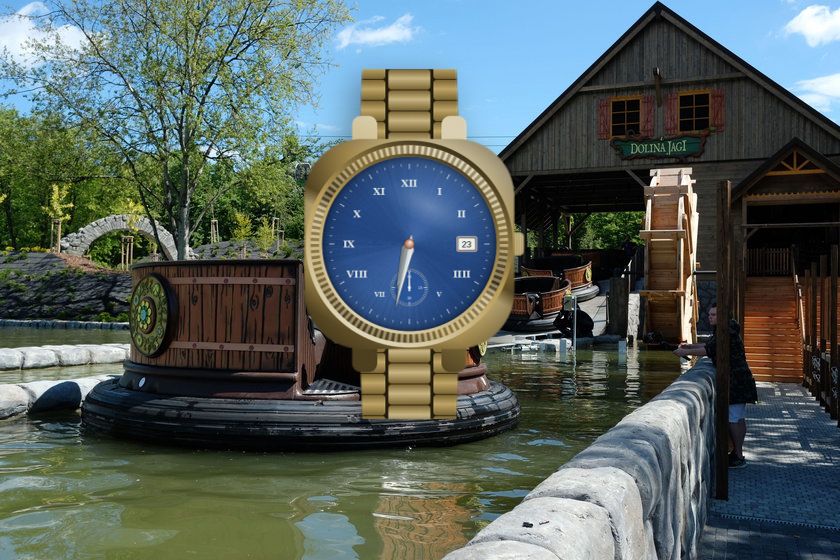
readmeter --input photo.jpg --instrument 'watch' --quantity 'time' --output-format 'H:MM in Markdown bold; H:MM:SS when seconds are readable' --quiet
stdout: **6:32**
